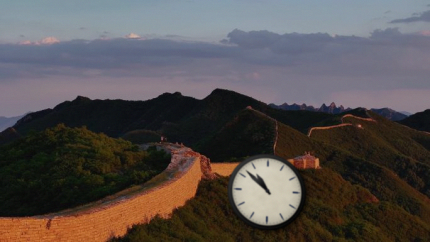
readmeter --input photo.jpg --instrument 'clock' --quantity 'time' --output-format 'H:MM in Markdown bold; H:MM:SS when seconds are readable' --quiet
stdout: **10:52**
